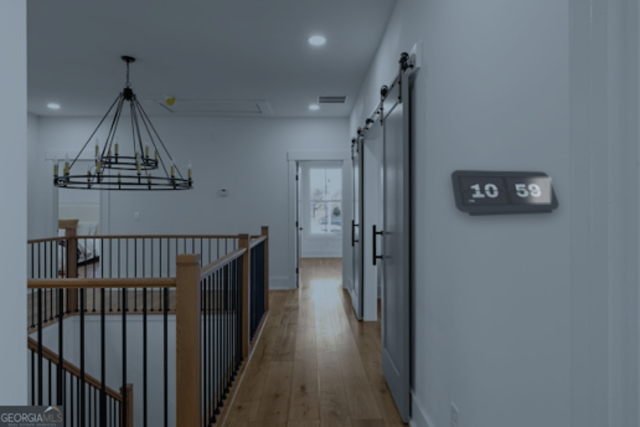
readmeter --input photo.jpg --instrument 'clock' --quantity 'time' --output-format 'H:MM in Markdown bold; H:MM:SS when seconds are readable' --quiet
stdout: **10:59**
